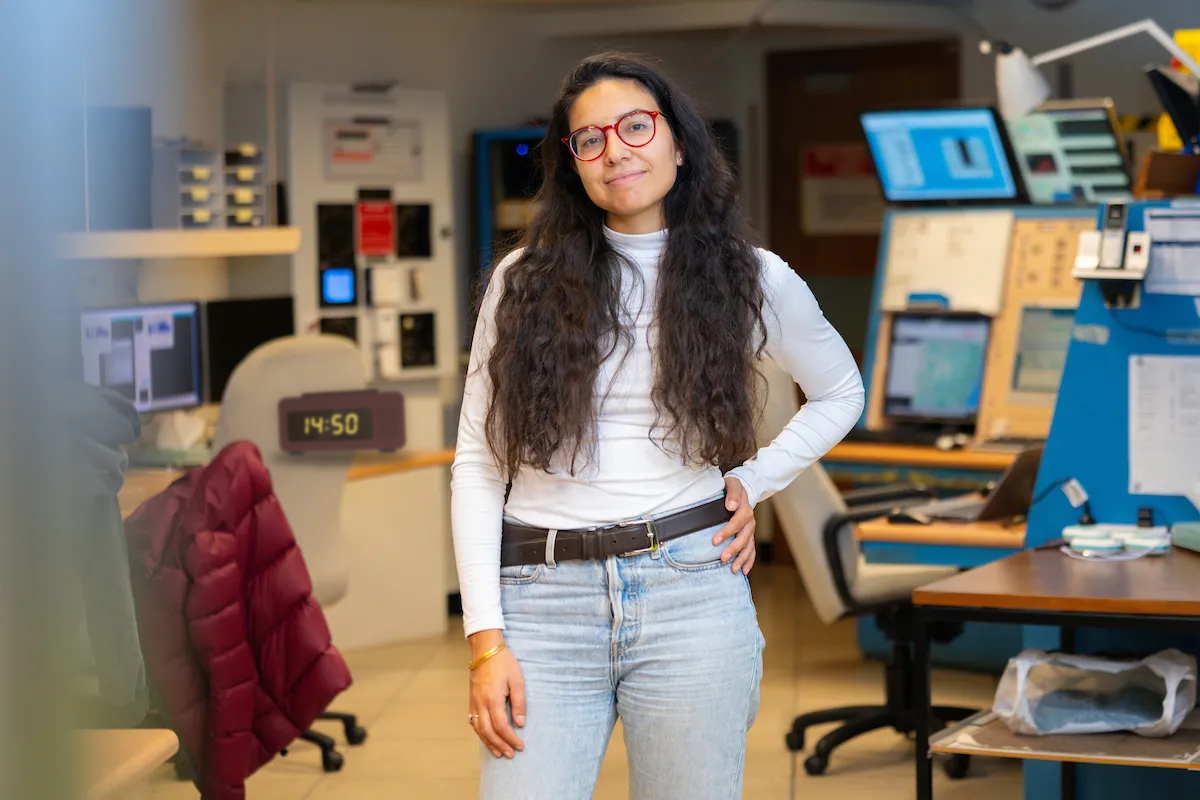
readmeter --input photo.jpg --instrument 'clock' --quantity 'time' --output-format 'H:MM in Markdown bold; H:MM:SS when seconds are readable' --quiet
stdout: **14:50**
